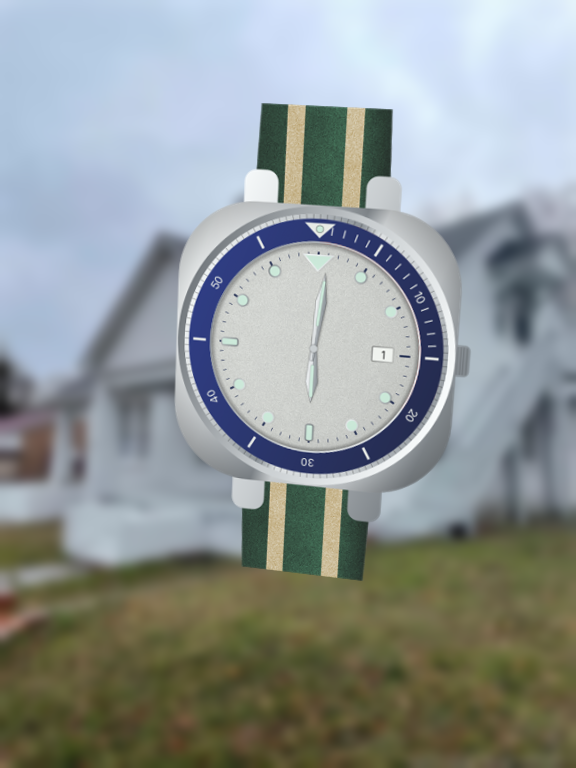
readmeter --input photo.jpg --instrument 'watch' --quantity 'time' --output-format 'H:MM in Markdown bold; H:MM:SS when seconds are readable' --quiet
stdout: **6:01**
